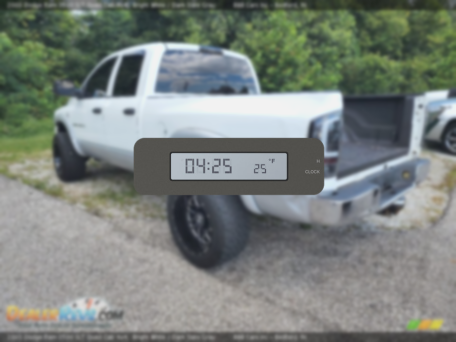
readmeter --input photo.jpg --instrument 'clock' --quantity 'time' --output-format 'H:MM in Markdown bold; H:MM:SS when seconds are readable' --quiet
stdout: **4:25**
